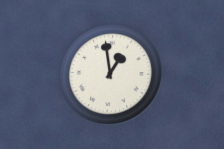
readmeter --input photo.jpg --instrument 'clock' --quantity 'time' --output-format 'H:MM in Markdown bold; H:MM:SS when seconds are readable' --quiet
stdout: **12:58**
